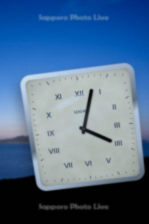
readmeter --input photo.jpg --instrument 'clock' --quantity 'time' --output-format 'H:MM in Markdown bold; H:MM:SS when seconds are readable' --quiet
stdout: **4:03**
